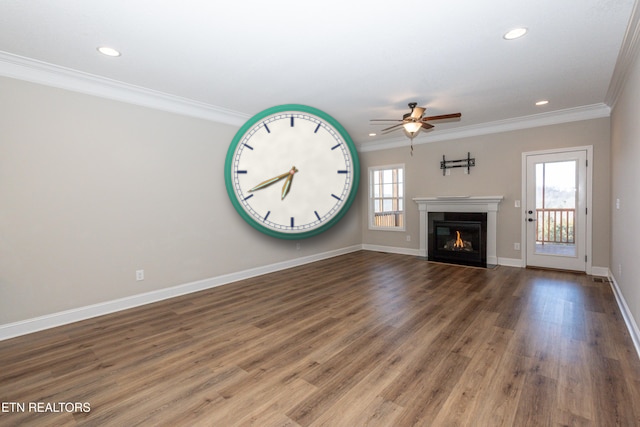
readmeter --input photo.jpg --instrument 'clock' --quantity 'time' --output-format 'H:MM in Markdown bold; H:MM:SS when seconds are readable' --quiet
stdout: **6:41**
